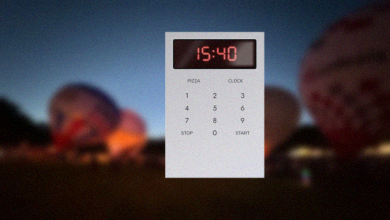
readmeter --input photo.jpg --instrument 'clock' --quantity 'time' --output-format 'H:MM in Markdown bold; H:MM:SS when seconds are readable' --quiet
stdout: **15:40**
